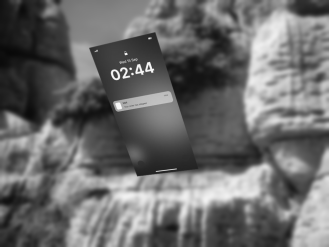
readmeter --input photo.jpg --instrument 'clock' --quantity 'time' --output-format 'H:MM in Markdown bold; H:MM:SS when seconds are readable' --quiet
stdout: **2:44**
